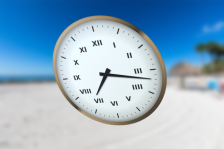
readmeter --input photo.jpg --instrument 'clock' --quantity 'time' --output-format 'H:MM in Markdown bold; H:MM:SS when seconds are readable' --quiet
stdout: **7:17**
